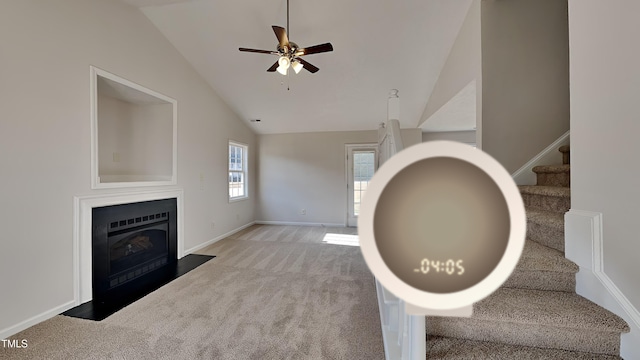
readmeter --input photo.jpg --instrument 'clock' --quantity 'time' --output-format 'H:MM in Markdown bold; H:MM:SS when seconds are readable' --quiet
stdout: **4:05**
